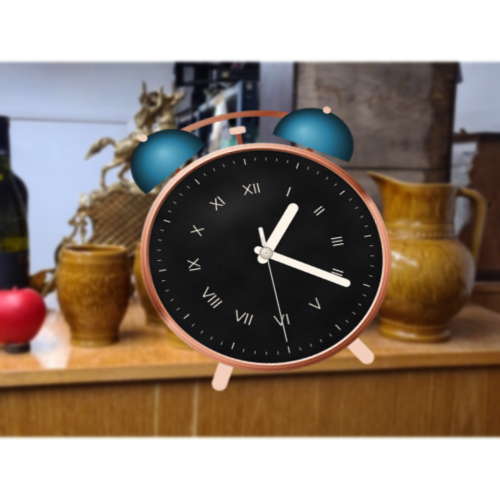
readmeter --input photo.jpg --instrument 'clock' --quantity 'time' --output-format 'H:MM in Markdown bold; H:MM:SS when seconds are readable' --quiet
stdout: **1:20:30**
